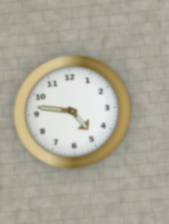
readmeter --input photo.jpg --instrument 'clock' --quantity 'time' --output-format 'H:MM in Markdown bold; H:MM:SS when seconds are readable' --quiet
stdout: **4:47**
